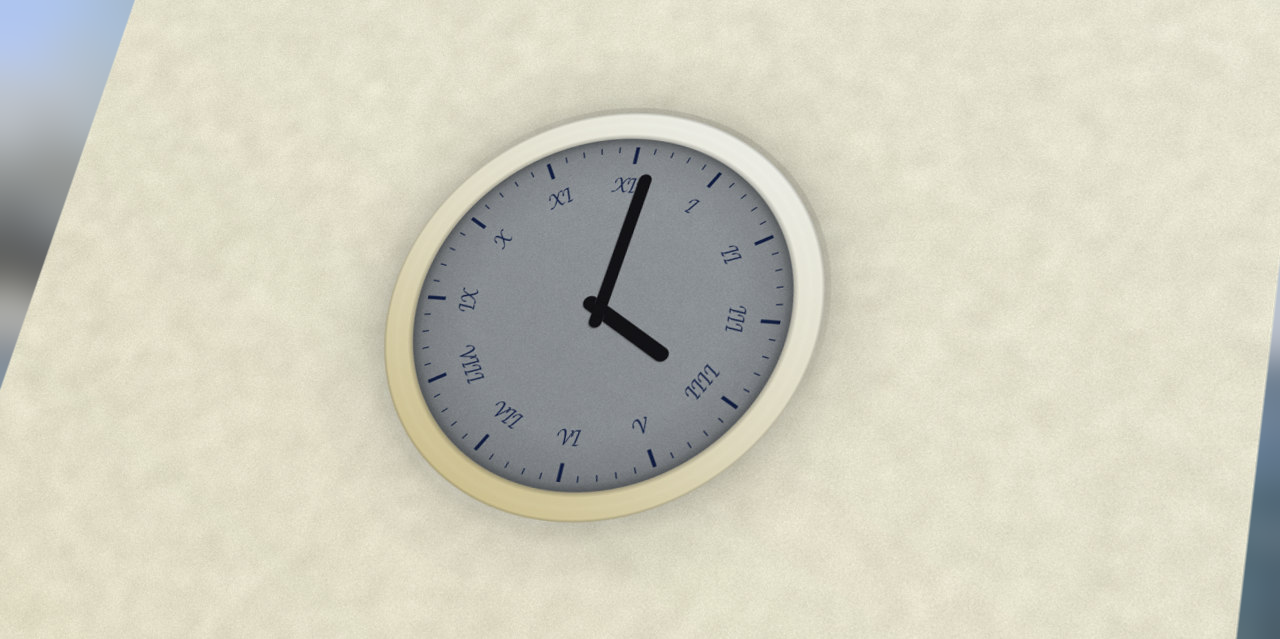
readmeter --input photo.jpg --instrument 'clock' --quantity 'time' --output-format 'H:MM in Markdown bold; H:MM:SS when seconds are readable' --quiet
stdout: **4:01**
